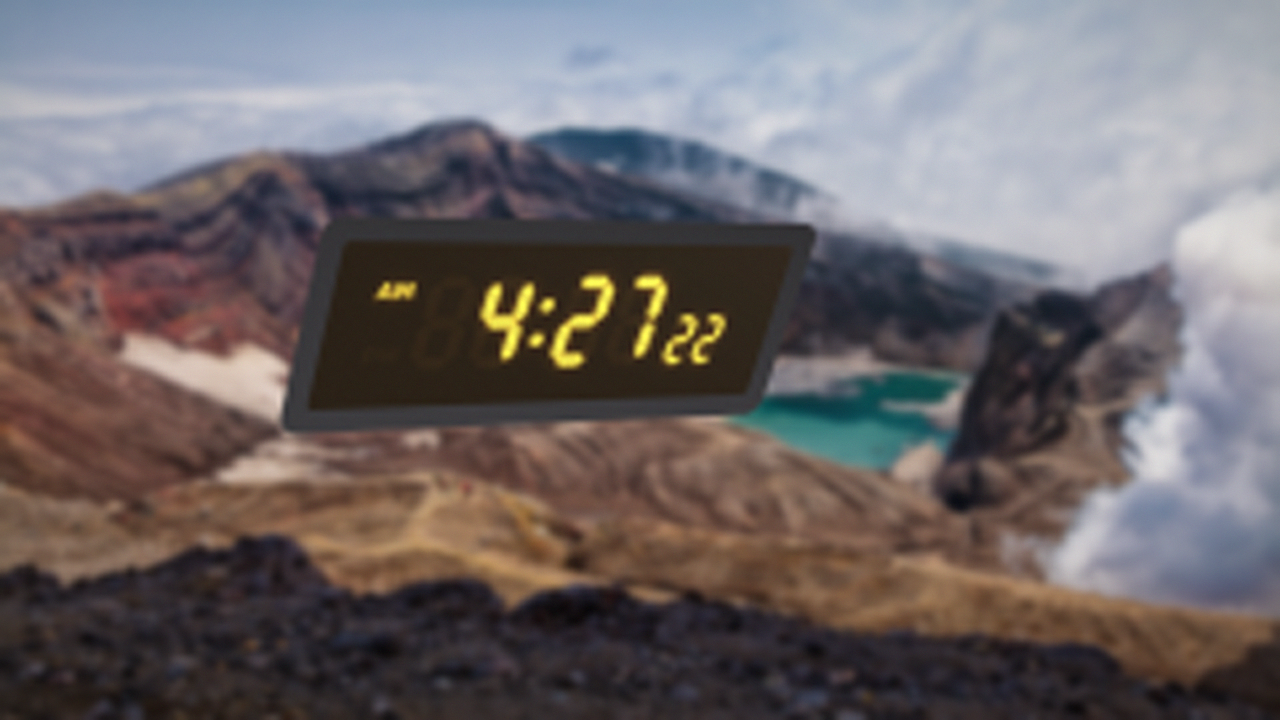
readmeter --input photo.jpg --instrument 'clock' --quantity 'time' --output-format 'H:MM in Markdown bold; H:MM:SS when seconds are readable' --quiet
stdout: **4:27:22**
